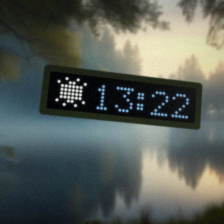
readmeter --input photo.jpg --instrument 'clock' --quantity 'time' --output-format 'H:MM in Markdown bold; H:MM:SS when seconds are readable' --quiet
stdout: **13:22**
